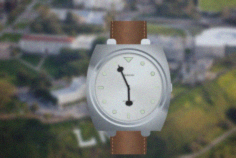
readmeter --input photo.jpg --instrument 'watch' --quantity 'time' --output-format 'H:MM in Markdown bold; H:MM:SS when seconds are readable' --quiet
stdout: **5:56**
